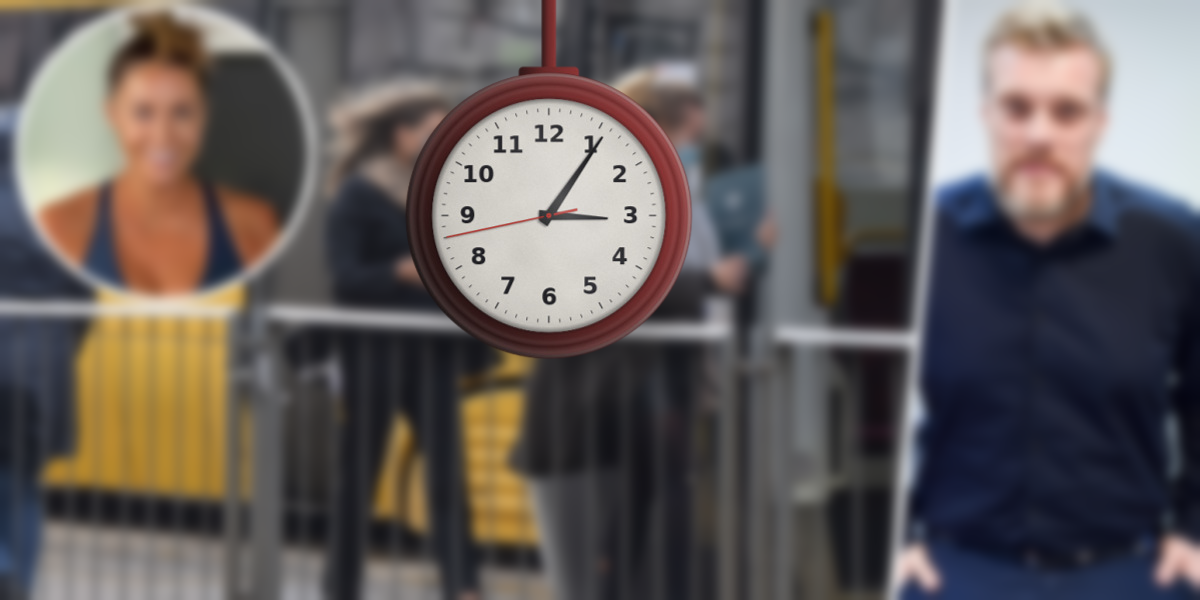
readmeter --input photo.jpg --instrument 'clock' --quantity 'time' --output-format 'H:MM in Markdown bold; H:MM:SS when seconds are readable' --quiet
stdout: **3:05:43**
